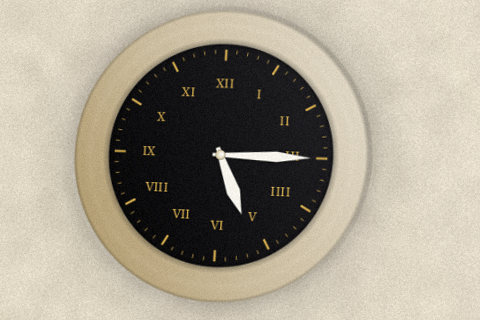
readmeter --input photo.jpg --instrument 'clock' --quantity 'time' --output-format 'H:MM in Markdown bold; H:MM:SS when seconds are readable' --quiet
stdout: **5:15**
